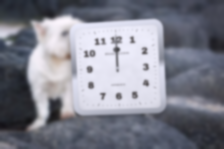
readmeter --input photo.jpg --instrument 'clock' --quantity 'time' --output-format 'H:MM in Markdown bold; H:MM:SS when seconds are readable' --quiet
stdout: **12:00**
